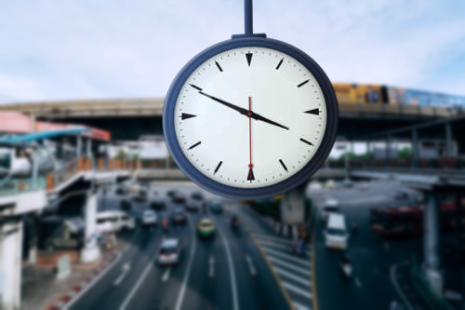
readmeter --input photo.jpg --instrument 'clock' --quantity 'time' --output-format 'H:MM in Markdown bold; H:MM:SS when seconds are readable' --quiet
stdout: **3:49:30**
